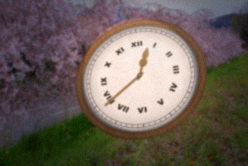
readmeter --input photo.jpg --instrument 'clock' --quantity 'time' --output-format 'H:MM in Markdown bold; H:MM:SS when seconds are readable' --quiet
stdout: **12:39**
